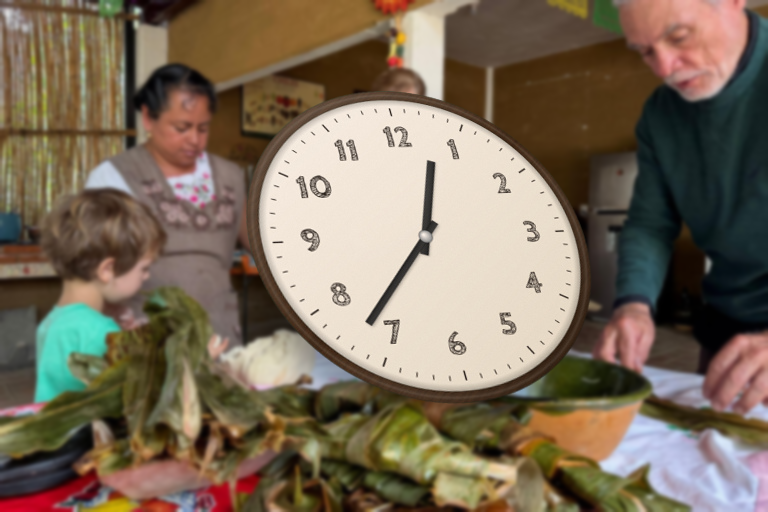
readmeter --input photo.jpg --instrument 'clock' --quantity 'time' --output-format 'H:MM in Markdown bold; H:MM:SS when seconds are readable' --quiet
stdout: **12:37**
